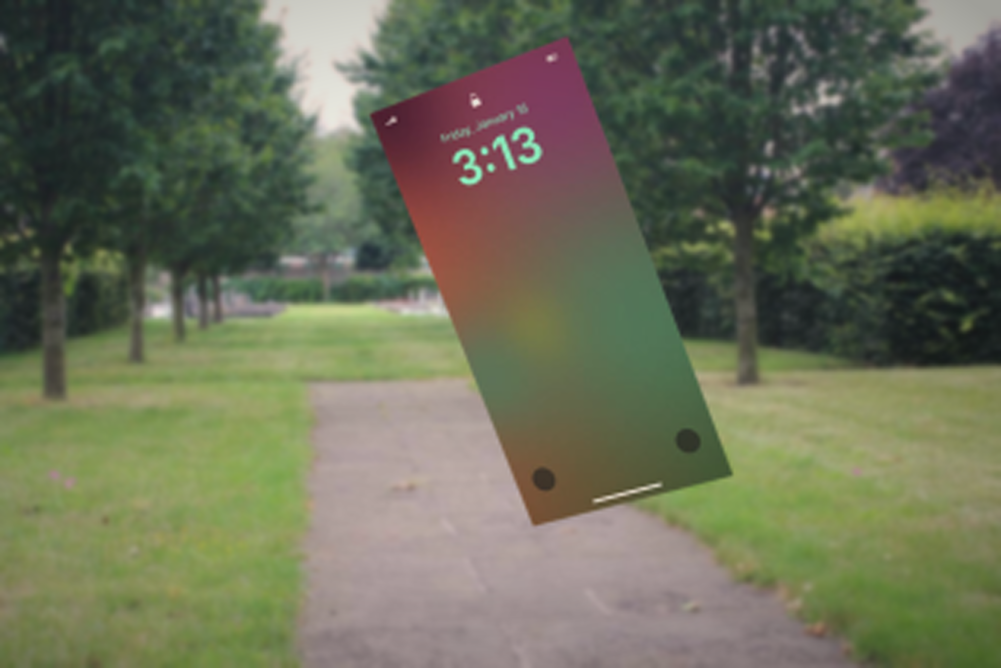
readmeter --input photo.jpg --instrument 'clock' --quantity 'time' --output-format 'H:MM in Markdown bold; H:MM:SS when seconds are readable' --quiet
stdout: **3:13**
